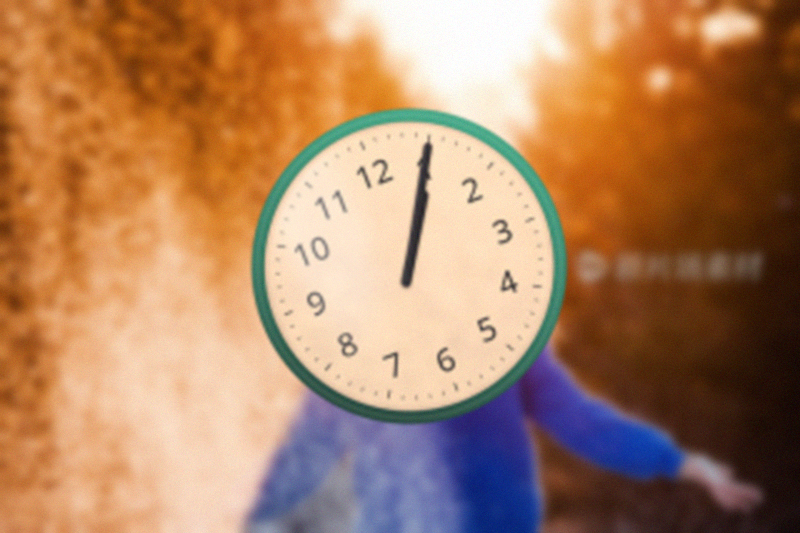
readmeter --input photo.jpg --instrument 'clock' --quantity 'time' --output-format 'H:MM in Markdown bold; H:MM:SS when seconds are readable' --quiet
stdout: **1:05**
